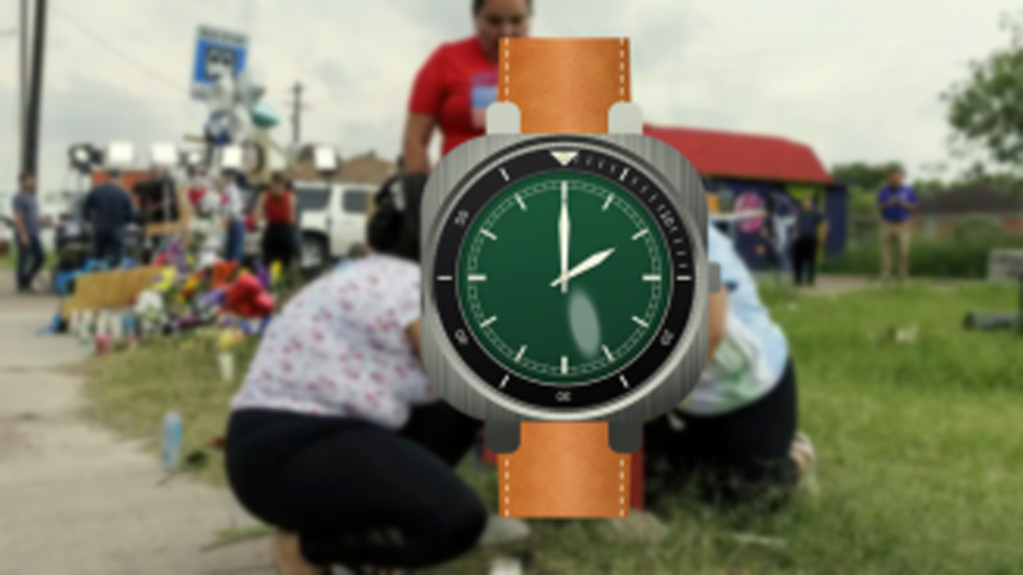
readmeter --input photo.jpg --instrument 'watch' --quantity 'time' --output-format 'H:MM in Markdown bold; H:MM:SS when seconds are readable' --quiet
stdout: **2:00**
